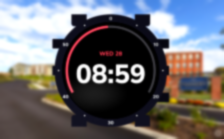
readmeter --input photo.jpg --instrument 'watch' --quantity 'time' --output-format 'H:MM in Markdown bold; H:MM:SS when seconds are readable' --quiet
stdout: **8:59**
